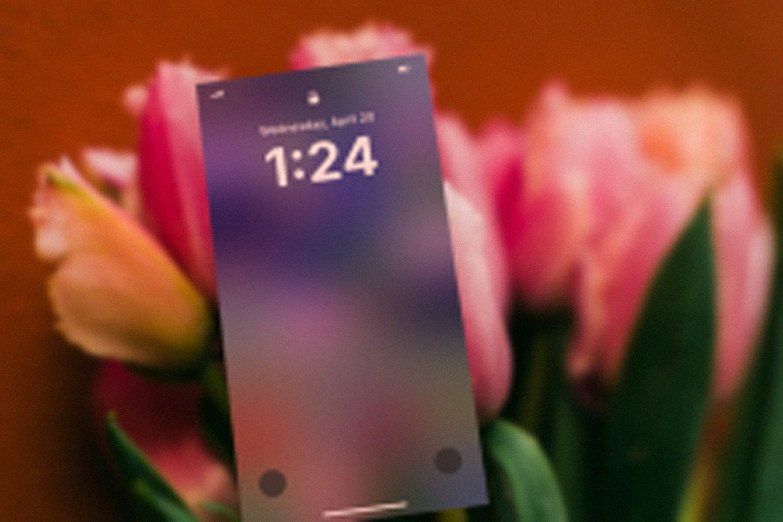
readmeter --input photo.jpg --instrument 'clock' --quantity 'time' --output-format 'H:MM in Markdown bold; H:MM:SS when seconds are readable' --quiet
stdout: **1:24**
